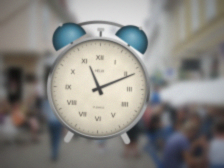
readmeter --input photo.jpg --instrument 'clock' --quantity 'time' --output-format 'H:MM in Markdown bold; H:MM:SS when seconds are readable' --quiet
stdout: **11:11**
